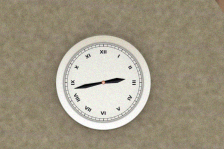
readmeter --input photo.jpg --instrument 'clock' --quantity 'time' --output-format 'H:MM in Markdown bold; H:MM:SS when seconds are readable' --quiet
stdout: **2:43**
